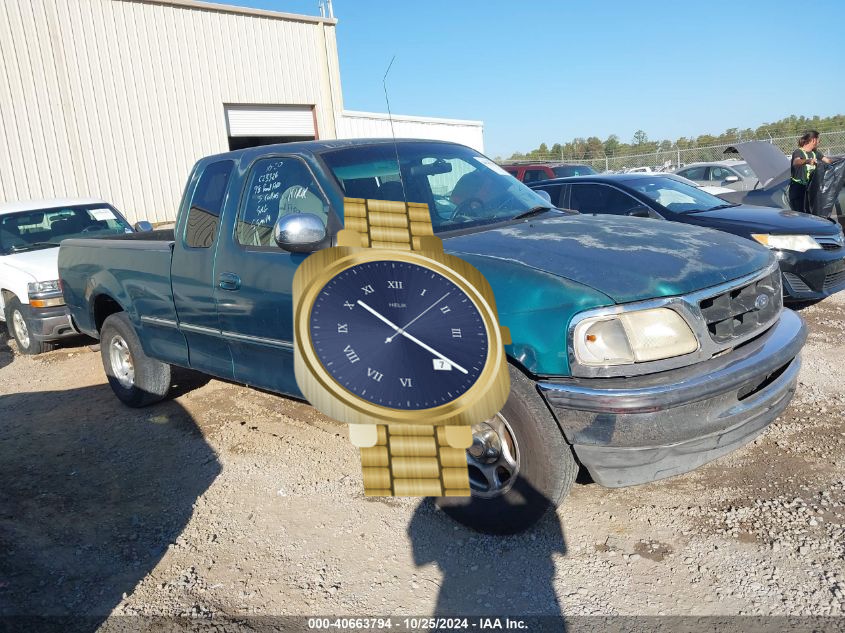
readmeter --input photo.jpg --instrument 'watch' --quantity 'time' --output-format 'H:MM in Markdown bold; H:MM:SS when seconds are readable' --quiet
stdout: **10:21:08**
